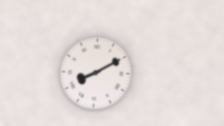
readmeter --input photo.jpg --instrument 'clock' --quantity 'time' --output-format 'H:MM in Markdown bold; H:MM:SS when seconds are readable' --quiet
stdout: **8:10**
